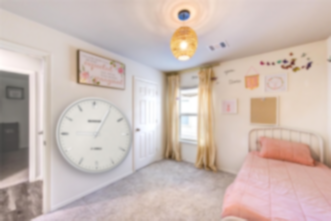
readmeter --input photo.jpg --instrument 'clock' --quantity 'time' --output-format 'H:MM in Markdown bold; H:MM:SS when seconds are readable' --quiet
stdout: **9:05**
